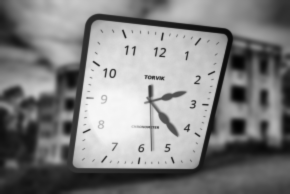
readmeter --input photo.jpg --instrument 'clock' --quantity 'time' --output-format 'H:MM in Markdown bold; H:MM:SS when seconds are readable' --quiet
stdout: **2:22:28**
